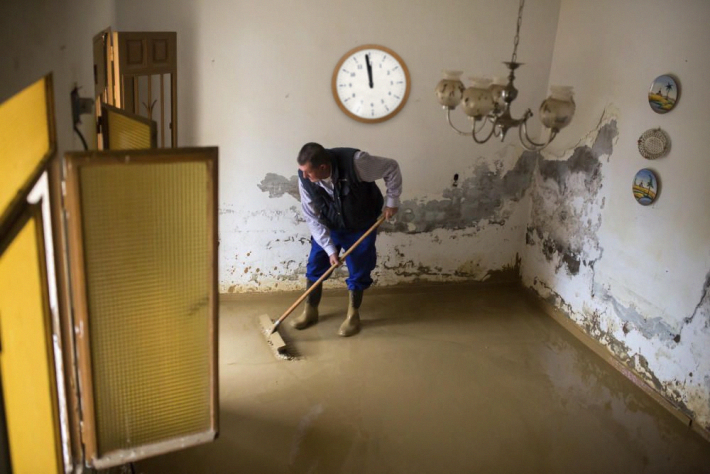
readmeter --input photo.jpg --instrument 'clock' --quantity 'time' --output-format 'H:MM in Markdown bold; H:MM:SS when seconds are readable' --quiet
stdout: **11:59**
